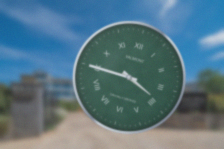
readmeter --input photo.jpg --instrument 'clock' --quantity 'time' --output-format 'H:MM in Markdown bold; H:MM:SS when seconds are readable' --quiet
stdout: **3:45**
